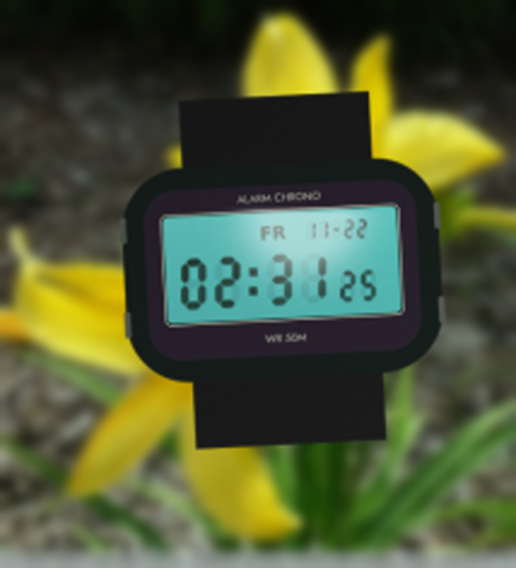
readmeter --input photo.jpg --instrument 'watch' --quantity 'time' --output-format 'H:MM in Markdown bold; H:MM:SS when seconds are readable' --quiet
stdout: **2:31:25**
